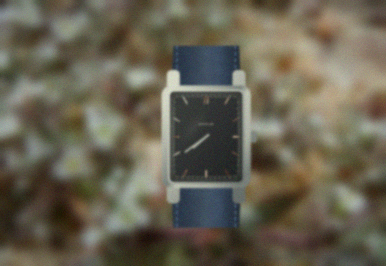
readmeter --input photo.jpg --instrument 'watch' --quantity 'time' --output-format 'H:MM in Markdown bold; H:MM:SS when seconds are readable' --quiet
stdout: **7:39**
